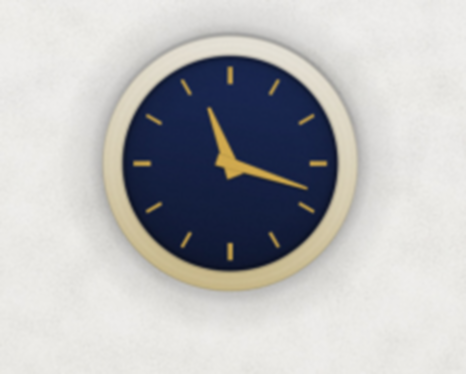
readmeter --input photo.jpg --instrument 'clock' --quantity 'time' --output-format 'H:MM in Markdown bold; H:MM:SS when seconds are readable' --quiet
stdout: **11:18**
